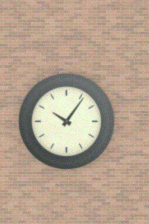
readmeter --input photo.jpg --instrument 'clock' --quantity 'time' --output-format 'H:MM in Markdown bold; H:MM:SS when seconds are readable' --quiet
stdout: **10:06**
